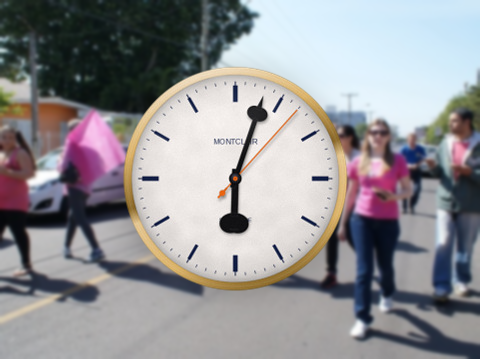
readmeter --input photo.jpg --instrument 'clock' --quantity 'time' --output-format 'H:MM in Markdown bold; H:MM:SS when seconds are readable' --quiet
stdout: **6:03:07**
